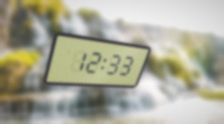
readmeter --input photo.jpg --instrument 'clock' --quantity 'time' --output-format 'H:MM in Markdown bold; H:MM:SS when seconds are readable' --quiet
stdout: **12:33**
